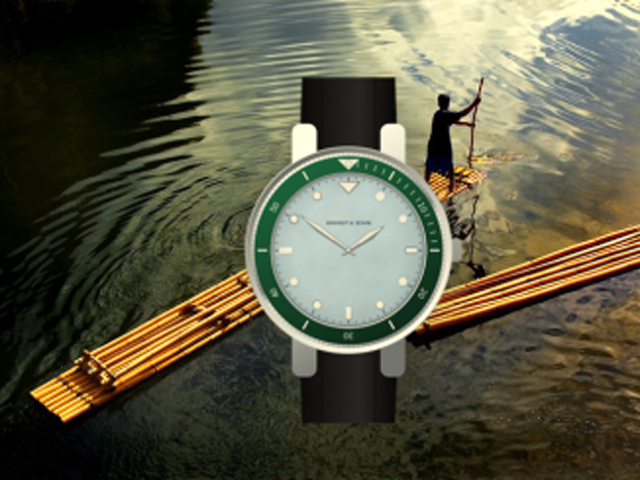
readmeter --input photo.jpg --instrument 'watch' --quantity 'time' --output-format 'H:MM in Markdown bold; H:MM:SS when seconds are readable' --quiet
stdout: **1:51**
